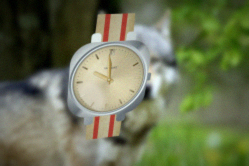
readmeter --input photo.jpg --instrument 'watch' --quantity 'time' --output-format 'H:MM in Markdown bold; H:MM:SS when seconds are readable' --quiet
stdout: **9:59**
